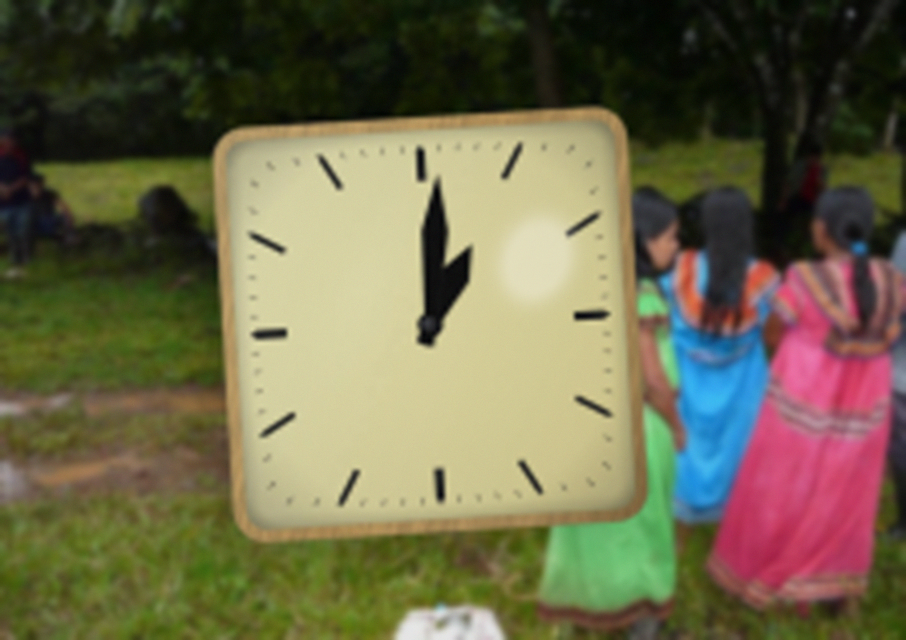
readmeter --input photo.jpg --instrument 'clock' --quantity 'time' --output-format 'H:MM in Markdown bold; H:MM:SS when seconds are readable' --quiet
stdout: **1:01**
